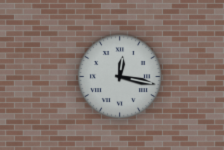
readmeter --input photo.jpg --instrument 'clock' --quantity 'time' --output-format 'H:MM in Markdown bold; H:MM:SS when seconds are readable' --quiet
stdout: **12:17**
